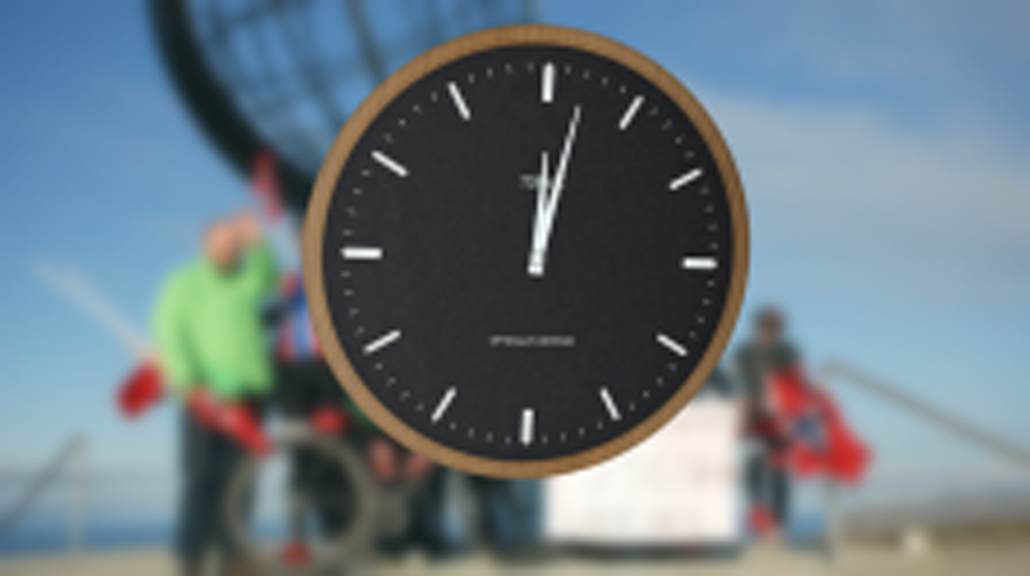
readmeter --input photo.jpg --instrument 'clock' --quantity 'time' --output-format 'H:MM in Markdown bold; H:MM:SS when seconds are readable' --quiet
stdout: **12:02**
